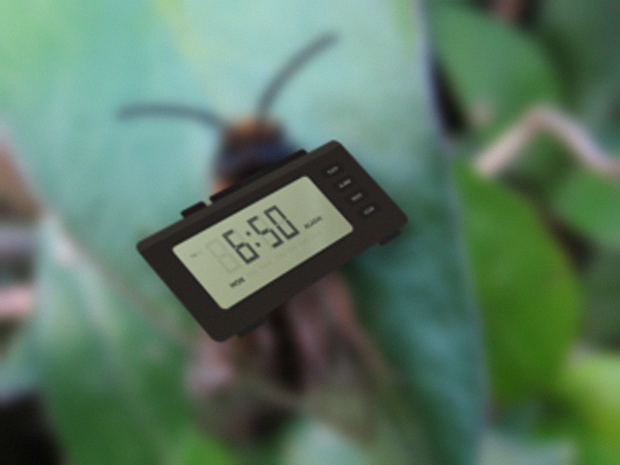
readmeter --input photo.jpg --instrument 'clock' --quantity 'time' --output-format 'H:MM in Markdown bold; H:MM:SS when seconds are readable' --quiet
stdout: **6:50**
